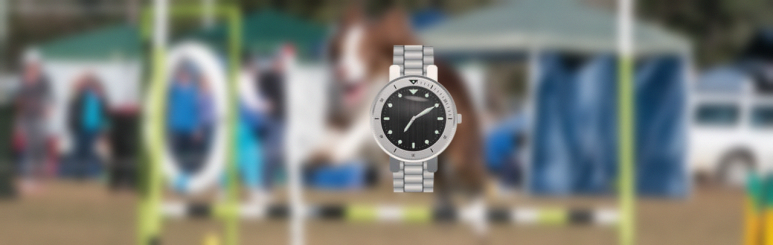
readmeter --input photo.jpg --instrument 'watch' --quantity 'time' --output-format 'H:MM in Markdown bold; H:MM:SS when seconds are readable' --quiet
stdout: **7:10**
